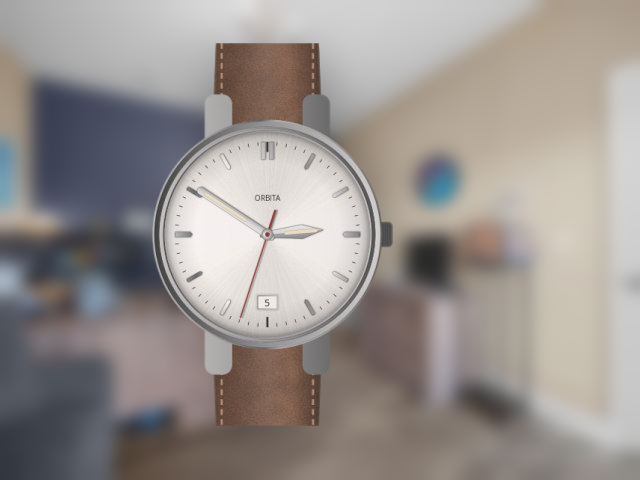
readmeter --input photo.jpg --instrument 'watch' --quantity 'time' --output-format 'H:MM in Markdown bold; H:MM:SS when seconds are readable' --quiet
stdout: **2:50:33**
